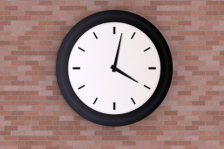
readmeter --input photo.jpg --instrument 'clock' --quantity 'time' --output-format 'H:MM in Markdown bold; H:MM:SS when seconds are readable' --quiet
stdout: **4:02**
